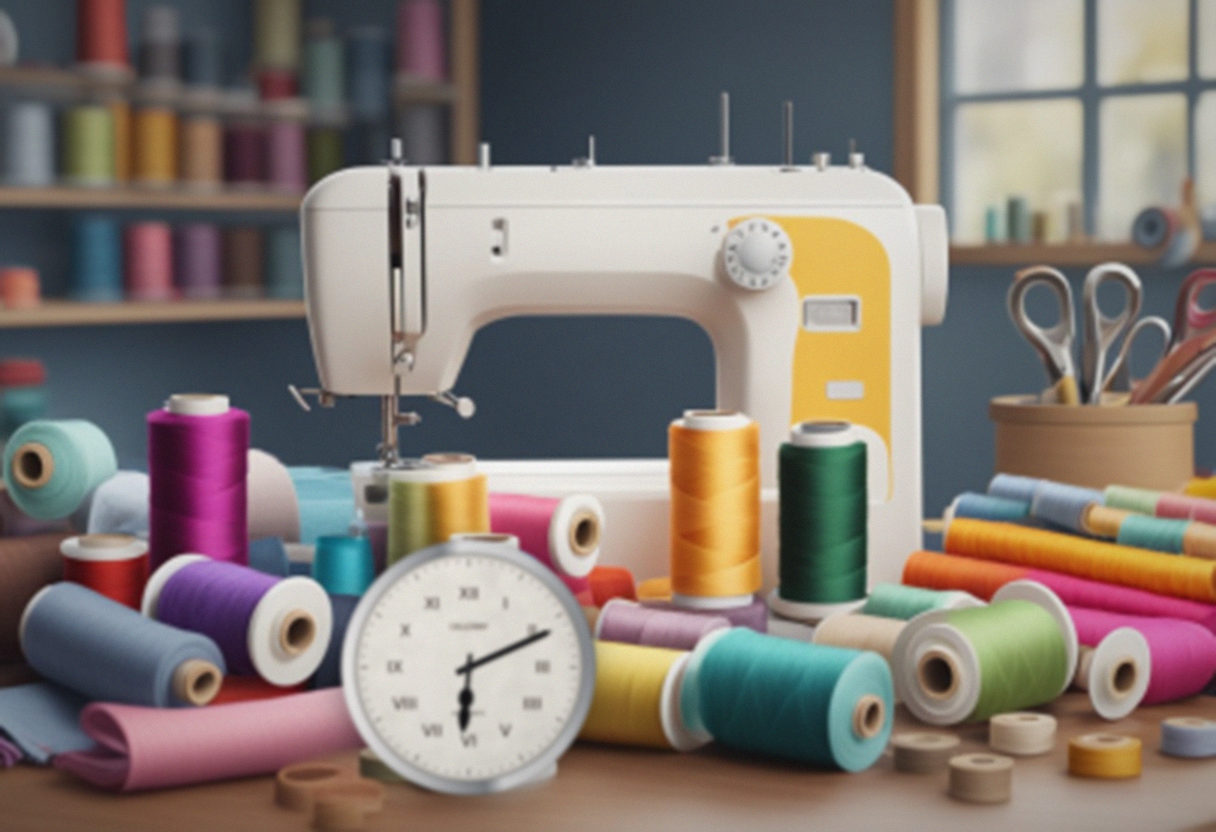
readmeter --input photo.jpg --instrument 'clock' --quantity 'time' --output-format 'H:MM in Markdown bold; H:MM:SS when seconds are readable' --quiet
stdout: **6:11**
